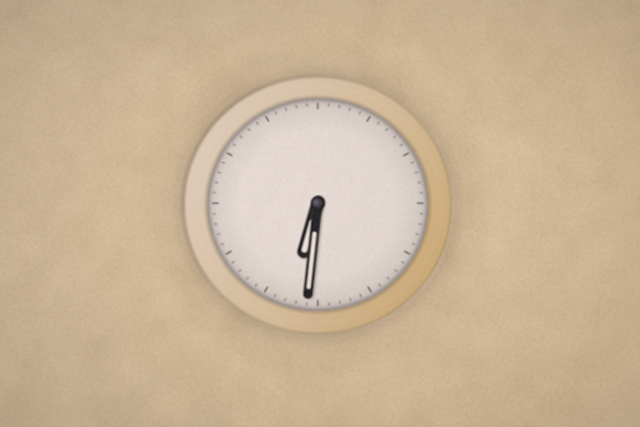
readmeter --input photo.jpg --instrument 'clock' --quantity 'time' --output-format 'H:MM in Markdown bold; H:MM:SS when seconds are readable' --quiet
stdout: **6:31**
